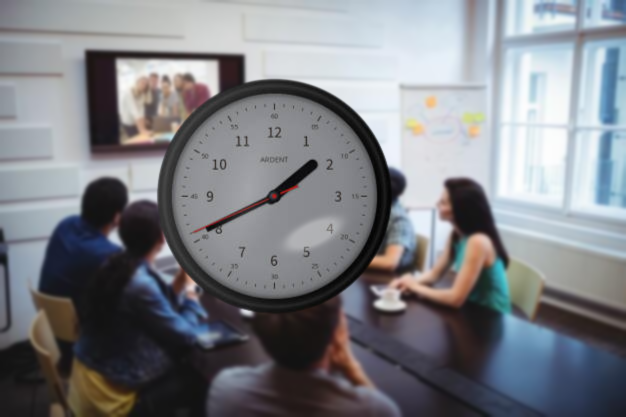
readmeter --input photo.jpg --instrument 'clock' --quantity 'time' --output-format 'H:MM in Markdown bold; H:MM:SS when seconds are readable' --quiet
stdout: **1:40:41**
